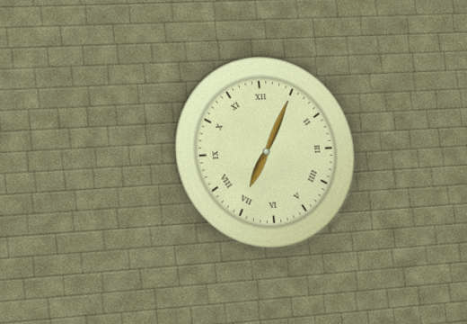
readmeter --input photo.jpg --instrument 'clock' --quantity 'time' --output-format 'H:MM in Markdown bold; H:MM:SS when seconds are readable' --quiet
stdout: **7:05**
